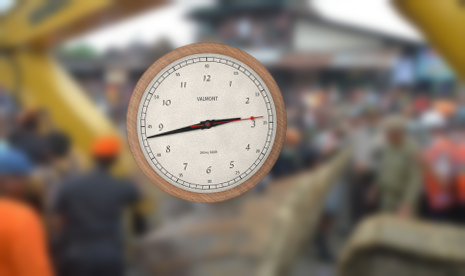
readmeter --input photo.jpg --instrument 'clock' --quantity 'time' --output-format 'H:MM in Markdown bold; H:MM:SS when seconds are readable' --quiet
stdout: **2:43:14**
